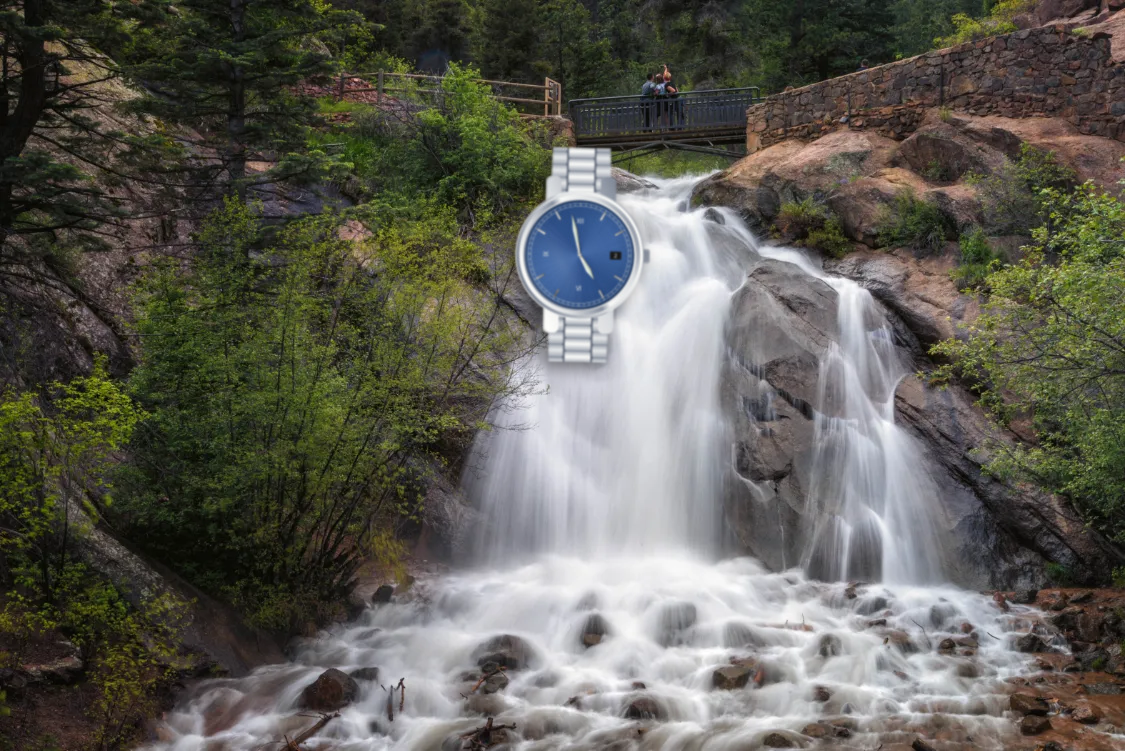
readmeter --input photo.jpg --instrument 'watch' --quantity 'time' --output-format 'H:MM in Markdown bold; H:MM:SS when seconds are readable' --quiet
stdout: **4:58**
